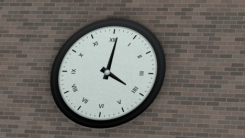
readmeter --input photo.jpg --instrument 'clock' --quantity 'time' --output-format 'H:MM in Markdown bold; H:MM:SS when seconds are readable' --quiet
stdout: **4:01**
